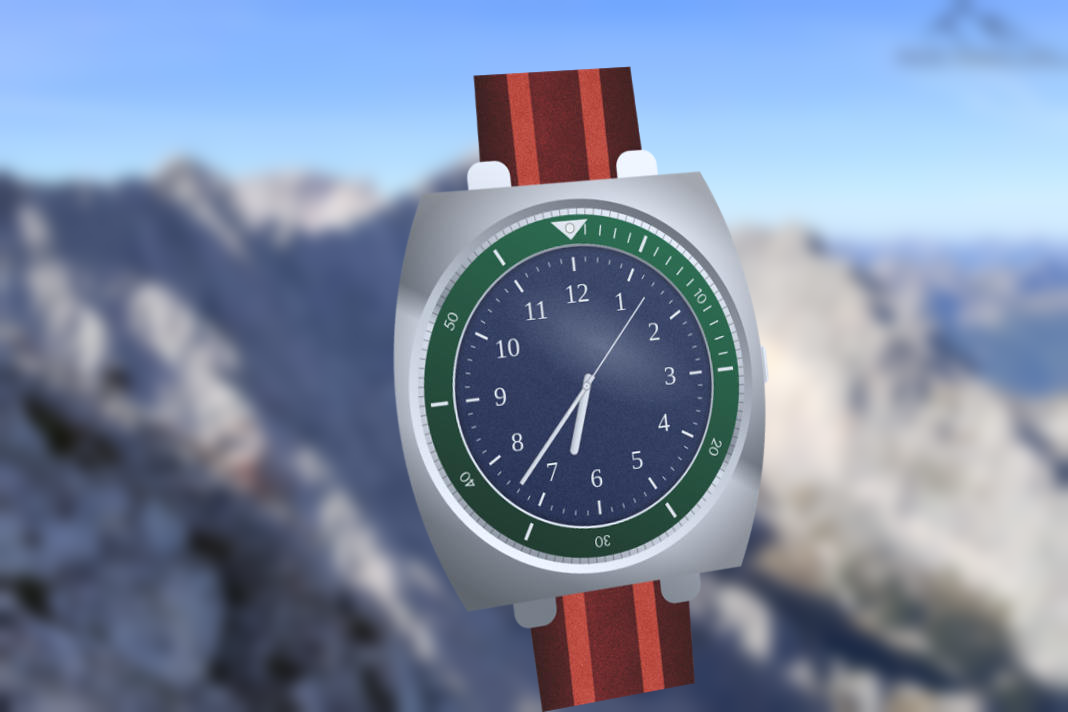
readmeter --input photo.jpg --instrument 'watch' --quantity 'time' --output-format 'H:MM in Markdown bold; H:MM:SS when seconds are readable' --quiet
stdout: **6:37:07**
